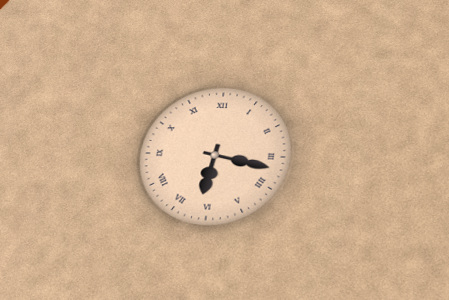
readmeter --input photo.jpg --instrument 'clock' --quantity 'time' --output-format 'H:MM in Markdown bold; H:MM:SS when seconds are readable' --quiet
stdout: **6:17**
